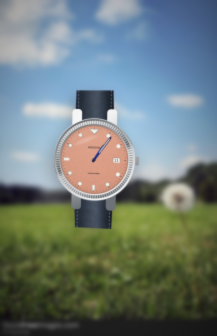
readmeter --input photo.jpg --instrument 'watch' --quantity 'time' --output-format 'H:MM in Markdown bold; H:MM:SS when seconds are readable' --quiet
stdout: **1:06**
